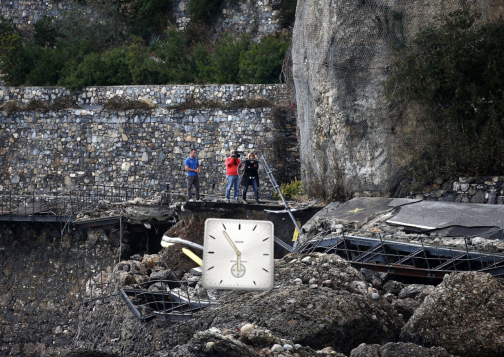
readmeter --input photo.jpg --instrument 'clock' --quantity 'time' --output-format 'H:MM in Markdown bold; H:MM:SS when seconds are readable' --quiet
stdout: **5:54**
